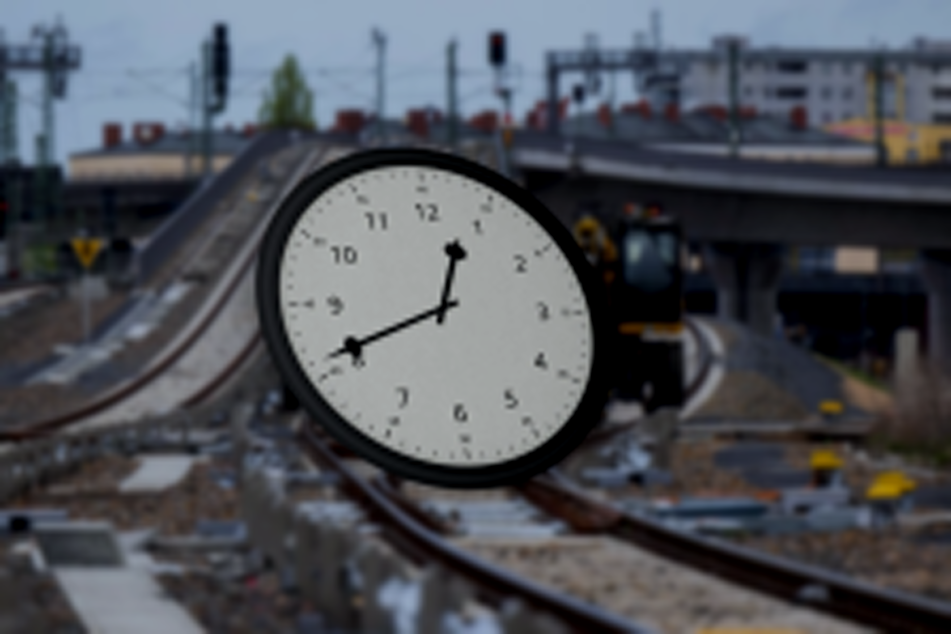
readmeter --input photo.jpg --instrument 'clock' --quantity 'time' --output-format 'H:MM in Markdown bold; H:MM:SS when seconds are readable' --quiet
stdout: **12:41**
